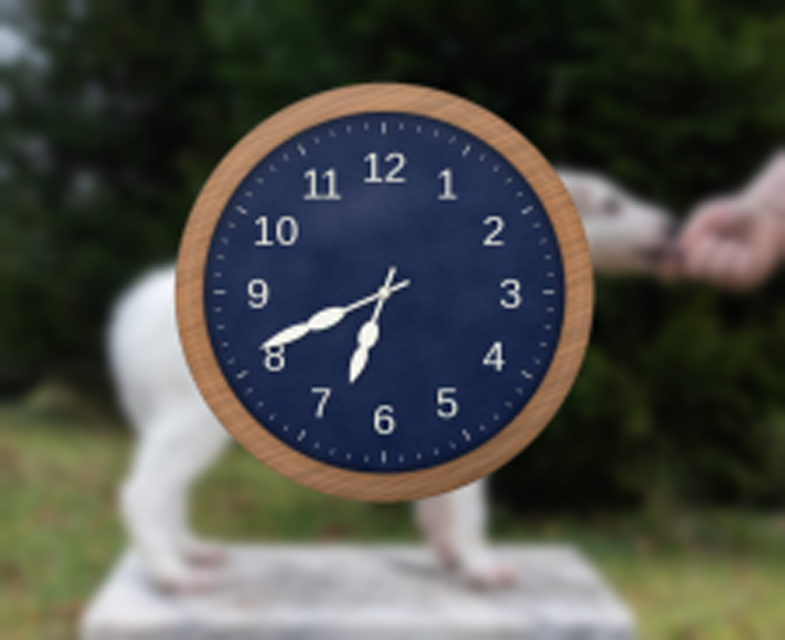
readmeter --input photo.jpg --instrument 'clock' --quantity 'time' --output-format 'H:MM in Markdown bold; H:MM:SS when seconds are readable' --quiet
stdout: **6:41**
